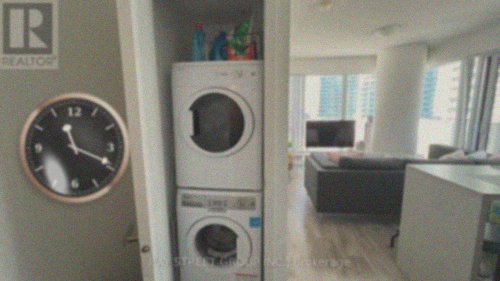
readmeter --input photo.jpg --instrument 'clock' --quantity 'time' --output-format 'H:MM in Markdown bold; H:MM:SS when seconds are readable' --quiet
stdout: **11:19**
